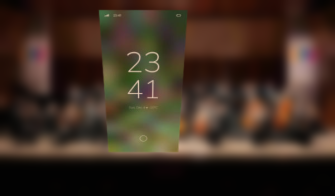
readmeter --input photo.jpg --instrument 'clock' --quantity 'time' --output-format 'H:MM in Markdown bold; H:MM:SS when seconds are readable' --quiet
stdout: **23:41**
